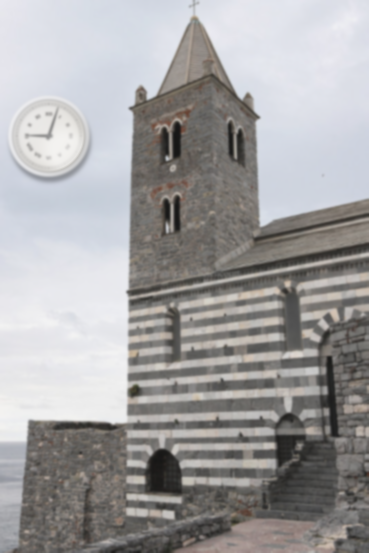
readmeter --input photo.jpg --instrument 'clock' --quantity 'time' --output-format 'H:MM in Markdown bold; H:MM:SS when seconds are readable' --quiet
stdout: **9:03**
